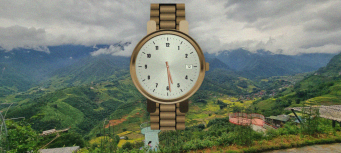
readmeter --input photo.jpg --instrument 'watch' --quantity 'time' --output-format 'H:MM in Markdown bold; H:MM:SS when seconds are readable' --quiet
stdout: **5:29**
